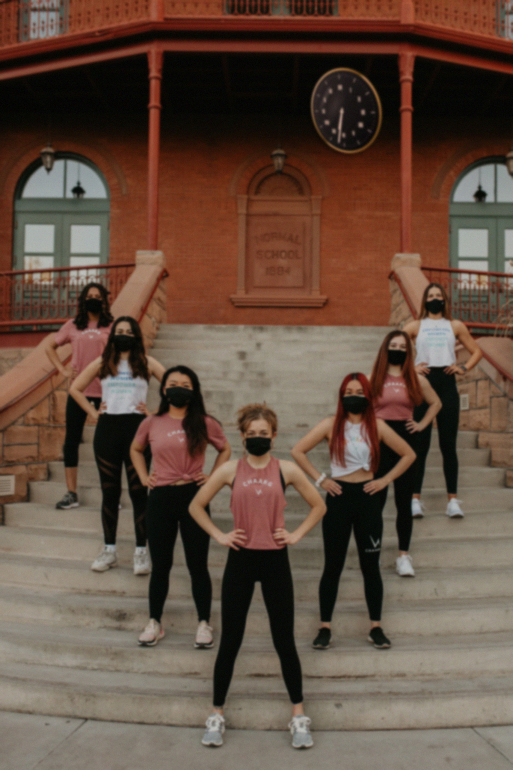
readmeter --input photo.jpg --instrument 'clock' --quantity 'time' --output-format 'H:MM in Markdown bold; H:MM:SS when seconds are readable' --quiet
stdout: **6:32**
